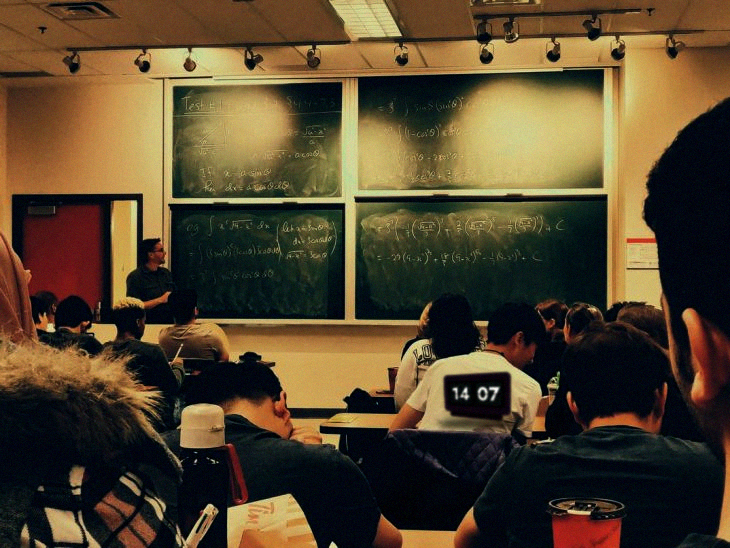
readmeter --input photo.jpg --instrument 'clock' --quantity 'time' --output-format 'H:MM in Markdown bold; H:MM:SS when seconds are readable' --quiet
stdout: **14:07**
